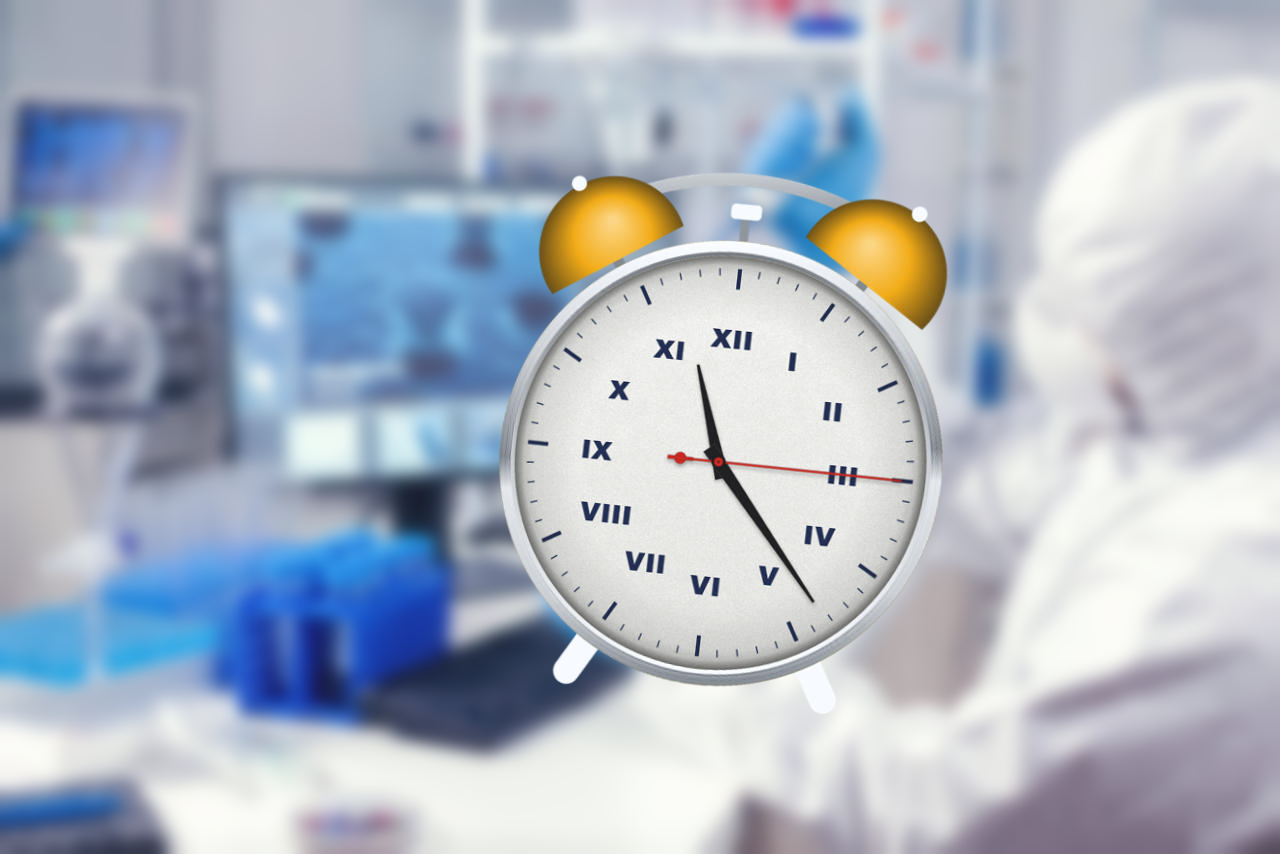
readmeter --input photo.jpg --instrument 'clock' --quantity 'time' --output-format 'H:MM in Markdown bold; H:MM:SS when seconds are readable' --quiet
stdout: **11:23:15**
